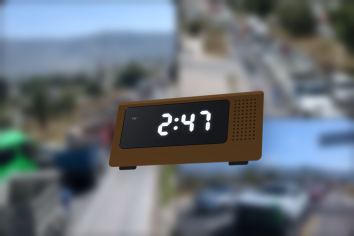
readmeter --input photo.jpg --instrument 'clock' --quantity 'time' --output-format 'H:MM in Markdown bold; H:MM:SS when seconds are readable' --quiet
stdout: **2:47**
